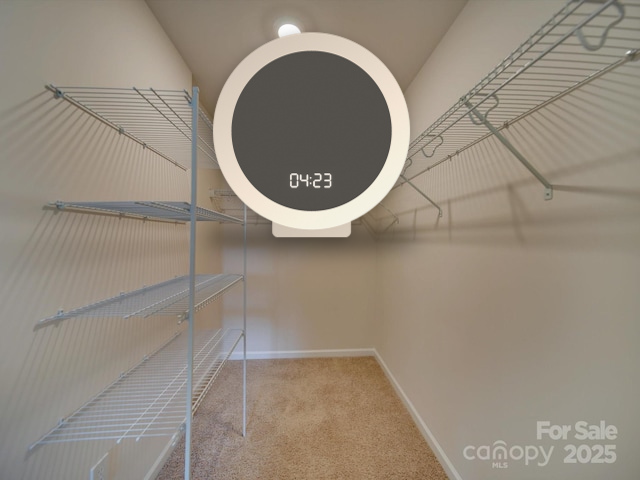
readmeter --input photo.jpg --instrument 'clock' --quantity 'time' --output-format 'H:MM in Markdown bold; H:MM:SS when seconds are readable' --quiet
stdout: **4:23**
